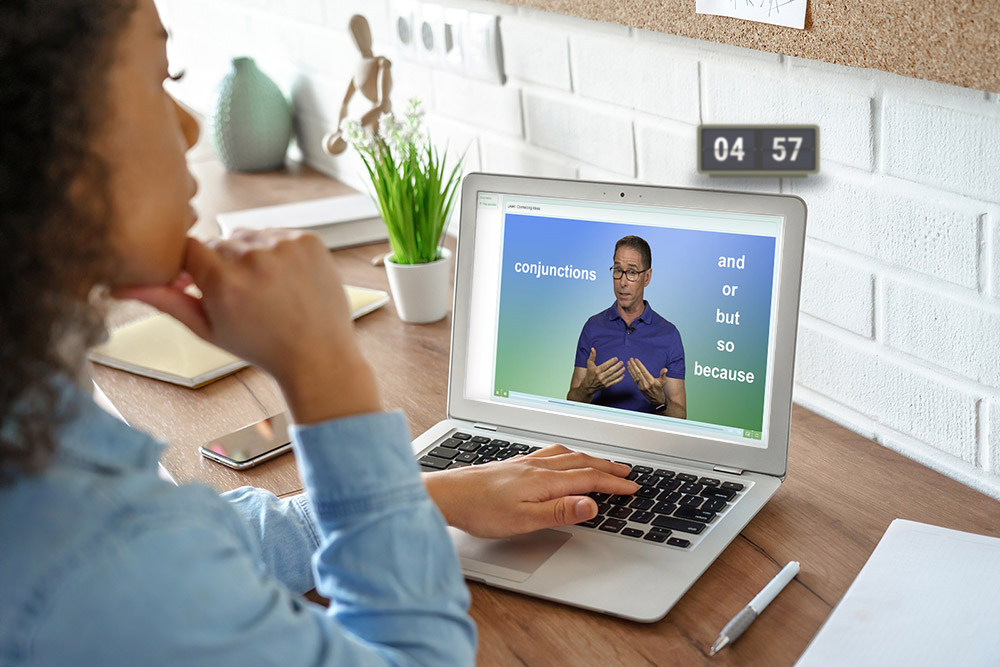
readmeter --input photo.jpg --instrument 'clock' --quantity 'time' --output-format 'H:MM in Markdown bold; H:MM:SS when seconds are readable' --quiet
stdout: **4:57**
